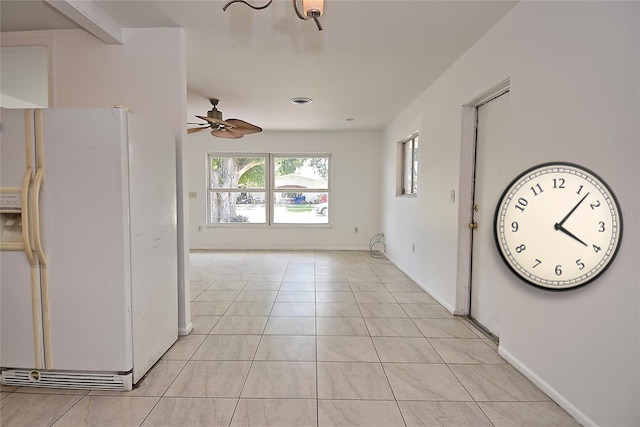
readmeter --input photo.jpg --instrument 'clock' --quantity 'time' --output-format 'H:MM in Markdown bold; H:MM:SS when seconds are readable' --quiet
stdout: **4:07**
